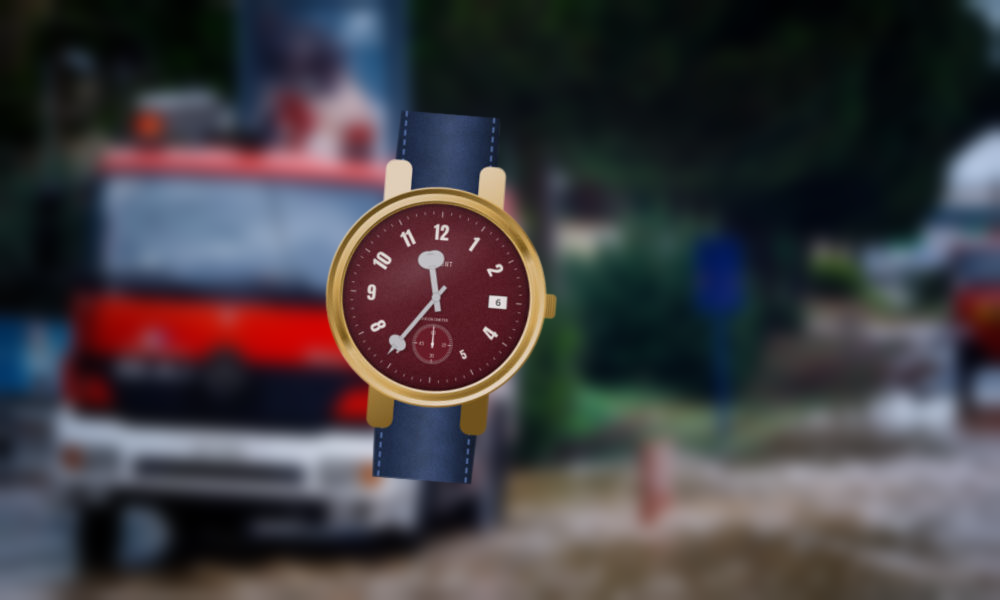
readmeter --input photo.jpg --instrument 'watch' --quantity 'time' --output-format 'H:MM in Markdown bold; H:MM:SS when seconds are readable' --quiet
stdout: **11:36**
